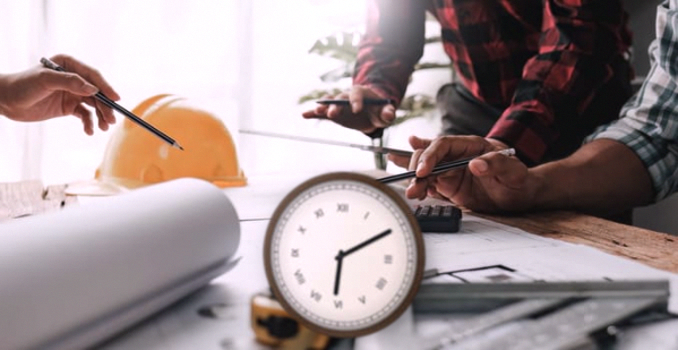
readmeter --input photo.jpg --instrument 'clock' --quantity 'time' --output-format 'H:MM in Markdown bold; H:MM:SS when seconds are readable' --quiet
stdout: **6:10**
